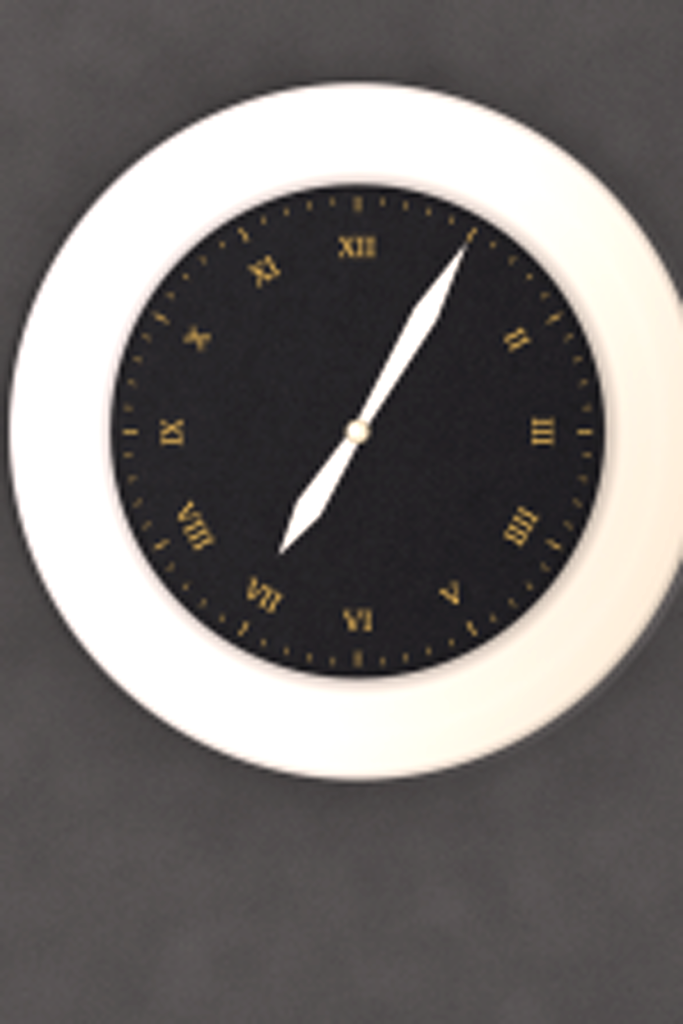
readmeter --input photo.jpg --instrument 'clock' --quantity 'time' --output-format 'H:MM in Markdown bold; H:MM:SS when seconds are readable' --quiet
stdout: **7:05**
